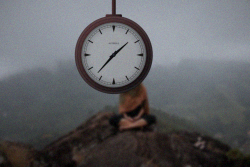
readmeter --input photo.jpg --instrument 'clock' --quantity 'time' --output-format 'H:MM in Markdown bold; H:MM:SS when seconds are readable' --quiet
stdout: **1:37**
